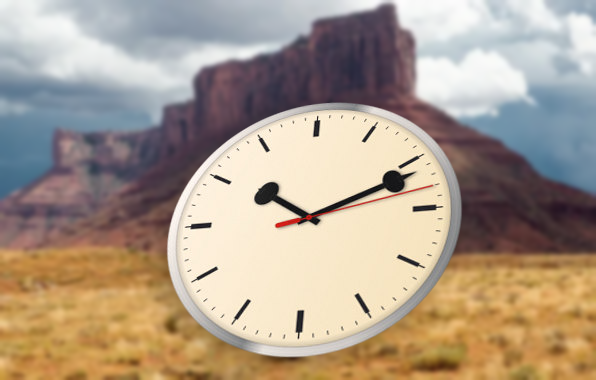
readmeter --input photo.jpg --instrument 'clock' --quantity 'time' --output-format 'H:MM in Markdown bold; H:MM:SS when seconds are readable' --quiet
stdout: **10:11:13**
